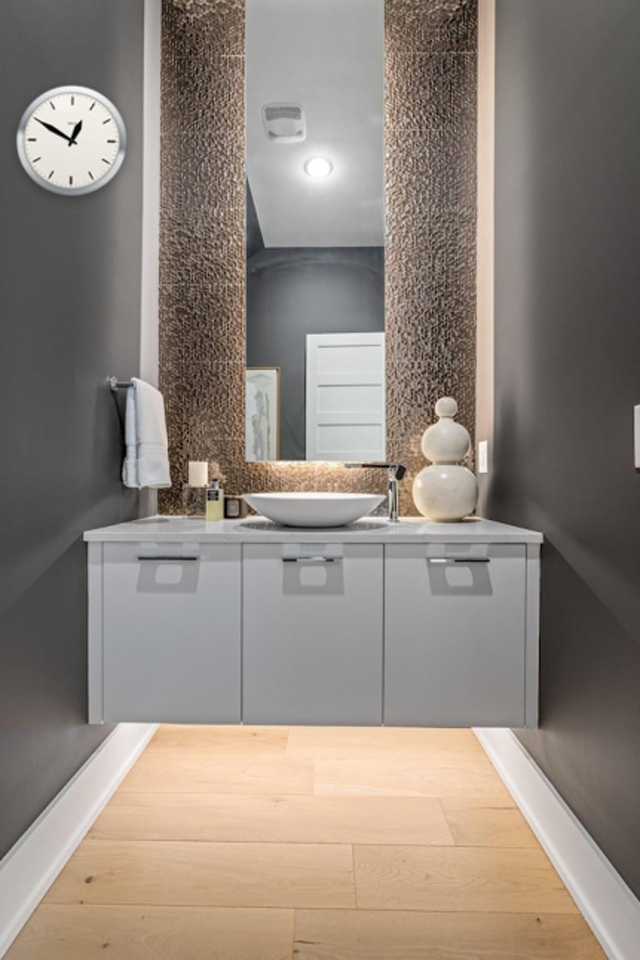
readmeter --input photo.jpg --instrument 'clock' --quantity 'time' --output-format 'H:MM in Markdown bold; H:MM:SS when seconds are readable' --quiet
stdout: **12:50**
